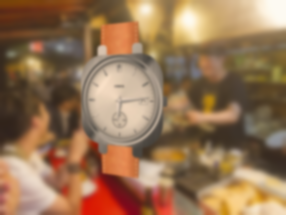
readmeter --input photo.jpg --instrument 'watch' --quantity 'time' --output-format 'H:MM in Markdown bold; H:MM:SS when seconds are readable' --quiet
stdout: **6:14**
